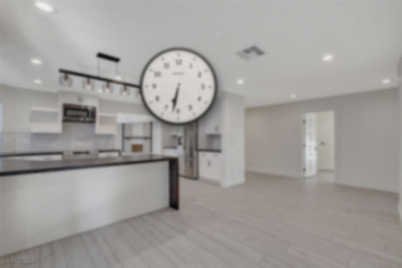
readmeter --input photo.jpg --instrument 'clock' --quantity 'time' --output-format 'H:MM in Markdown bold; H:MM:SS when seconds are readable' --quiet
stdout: **6:32**
